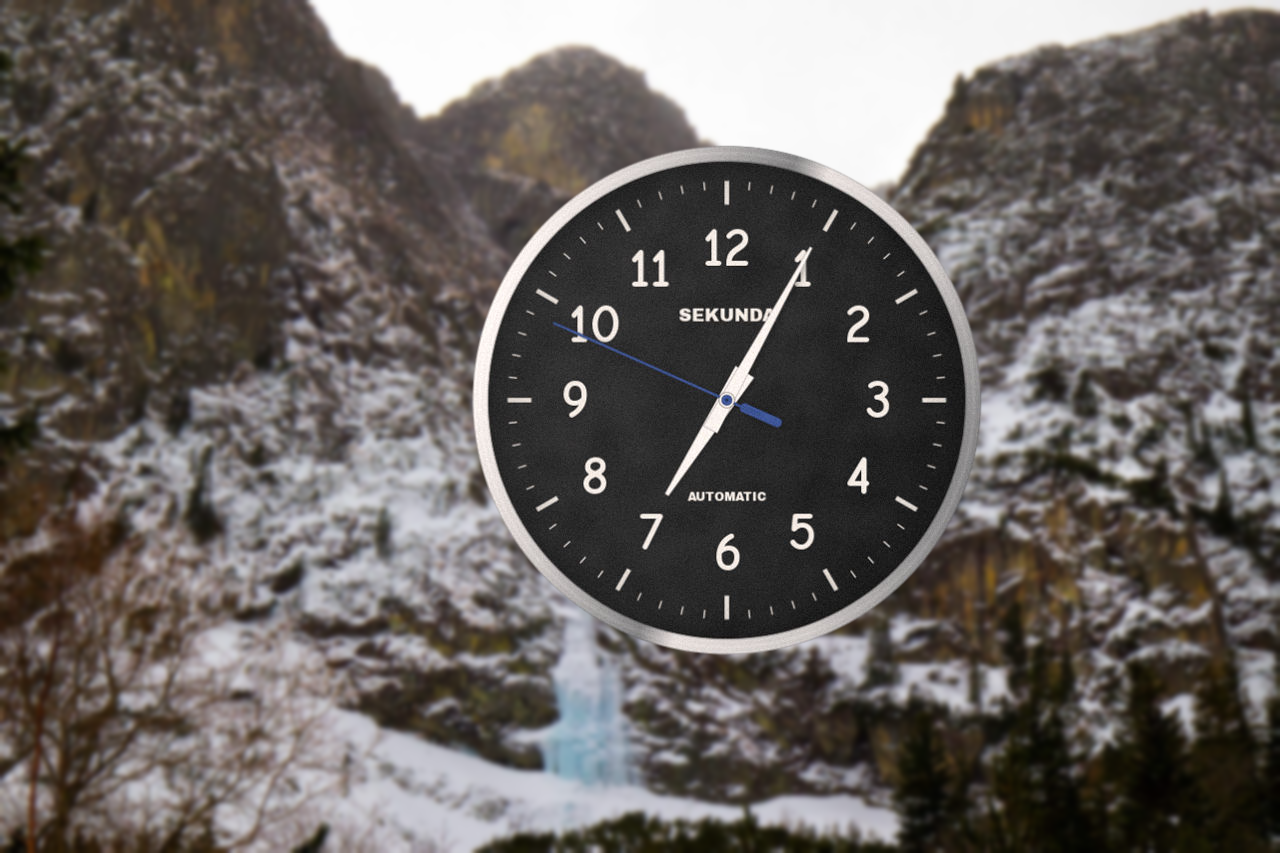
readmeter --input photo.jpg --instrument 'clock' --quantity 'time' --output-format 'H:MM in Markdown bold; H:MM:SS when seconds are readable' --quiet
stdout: **7:04:49**
